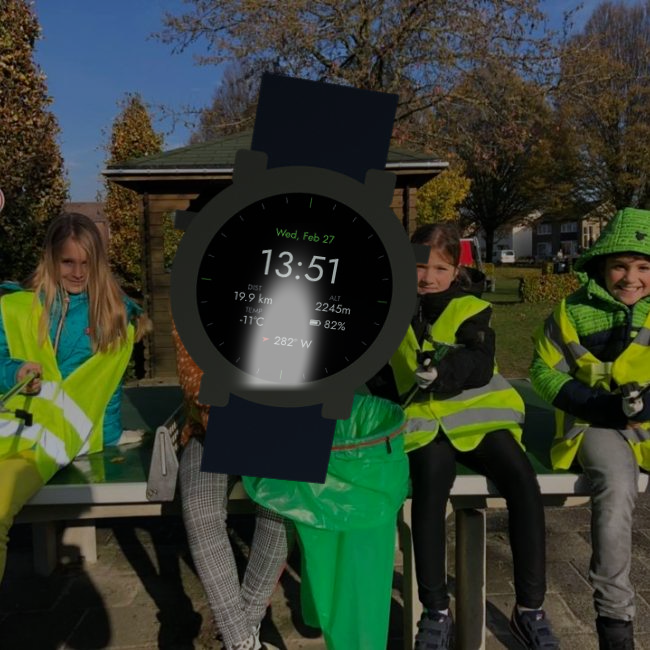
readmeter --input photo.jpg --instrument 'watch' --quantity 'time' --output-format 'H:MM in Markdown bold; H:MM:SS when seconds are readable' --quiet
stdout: **13:51**
